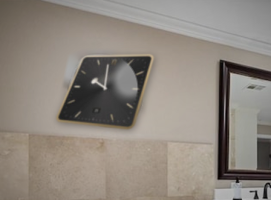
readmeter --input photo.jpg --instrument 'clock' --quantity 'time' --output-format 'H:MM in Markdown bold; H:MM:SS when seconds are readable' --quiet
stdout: **9:58**
